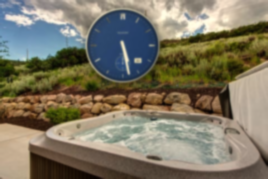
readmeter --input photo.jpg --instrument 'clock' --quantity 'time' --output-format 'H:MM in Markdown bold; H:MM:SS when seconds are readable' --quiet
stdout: **5:28**
